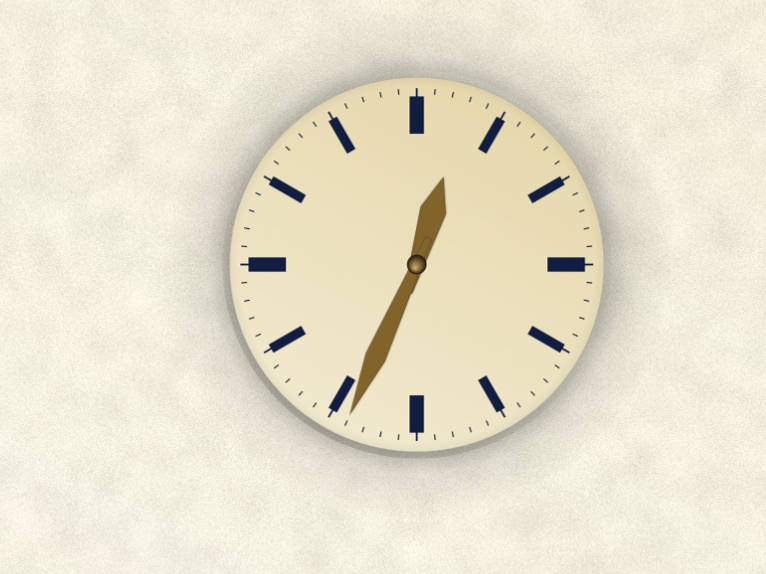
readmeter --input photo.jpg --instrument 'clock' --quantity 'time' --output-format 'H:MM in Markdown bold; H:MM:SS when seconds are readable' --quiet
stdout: **12:34**
